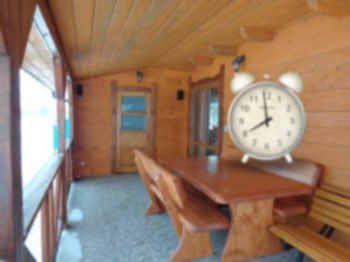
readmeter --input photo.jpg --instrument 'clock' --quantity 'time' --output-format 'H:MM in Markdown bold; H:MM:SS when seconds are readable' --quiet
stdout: **7:59**
